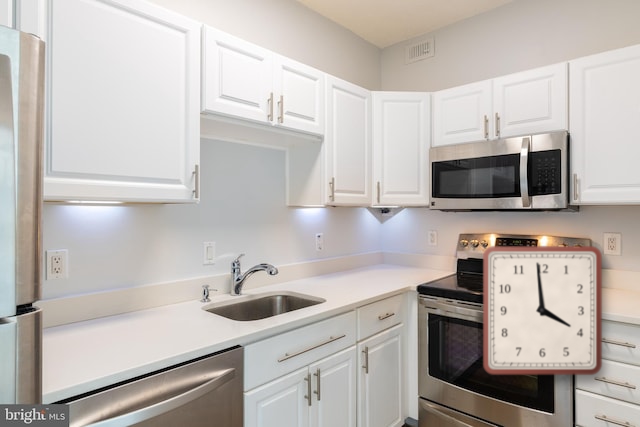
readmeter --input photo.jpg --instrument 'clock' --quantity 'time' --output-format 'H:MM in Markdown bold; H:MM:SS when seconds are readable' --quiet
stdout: **3:59**
